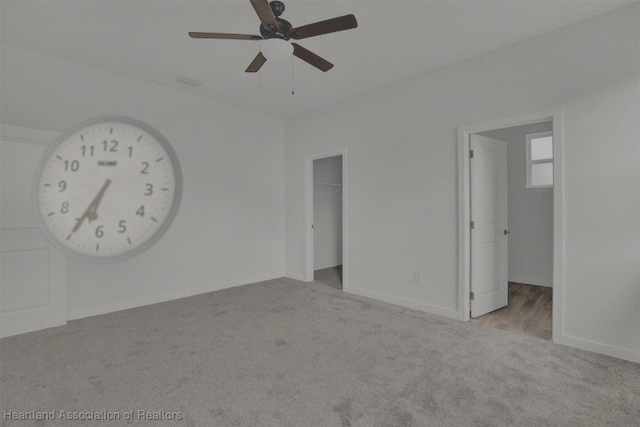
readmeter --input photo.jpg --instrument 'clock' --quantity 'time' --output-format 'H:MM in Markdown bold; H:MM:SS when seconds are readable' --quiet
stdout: **6:35**
